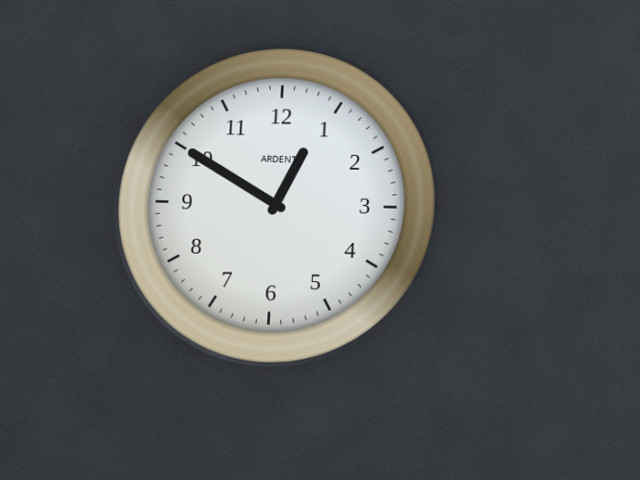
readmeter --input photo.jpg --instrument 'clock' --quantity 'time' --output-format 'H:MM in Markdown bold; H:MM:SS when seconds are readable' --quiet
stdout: **12:50**
